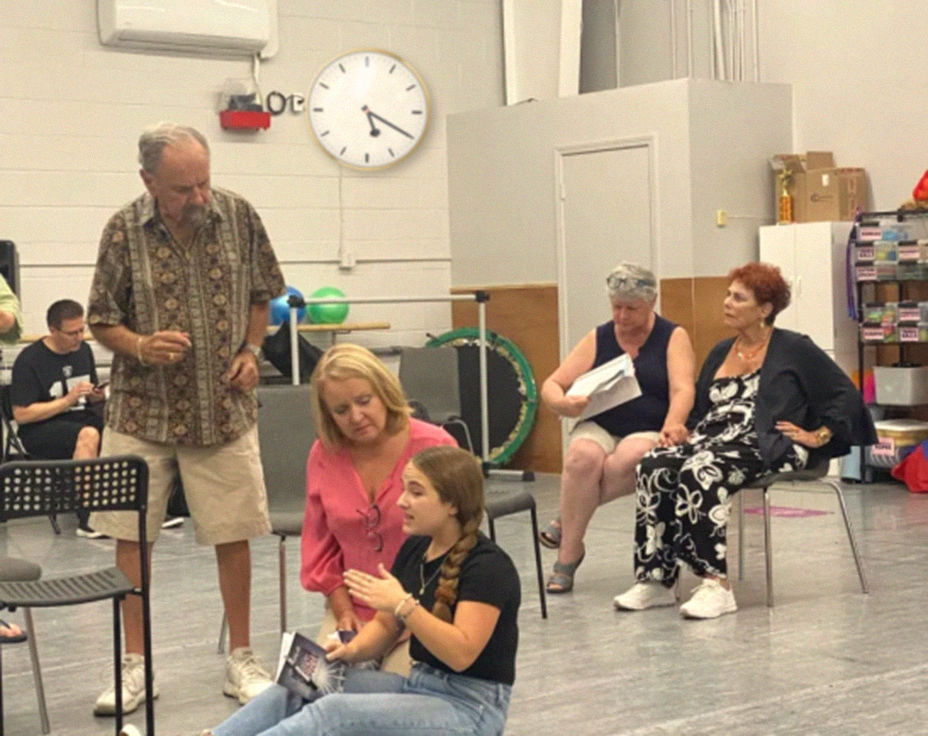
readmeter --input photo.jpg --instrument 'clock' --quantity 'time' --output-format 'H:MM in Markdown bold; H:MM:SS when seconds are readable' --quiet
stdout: **5:20**
